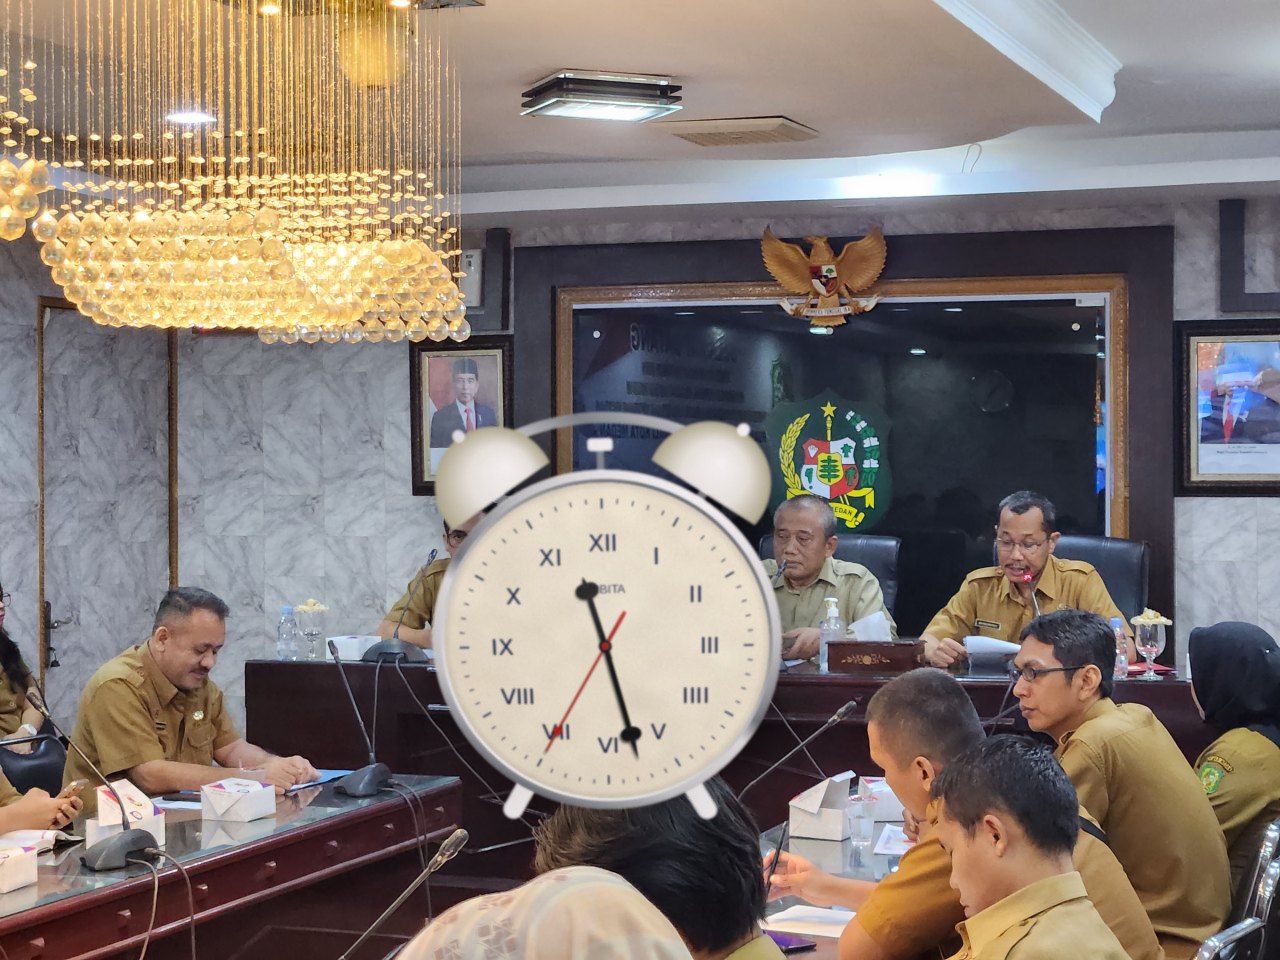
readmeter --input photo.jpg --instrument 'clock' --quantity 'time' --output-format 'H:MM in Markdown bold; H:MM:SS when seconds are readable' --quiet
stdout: **11:27:35**
